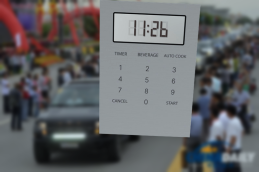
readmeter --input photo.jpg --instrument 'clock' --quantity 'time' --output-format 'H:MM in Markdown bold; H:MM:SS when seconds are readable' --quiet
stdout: **11:26**
